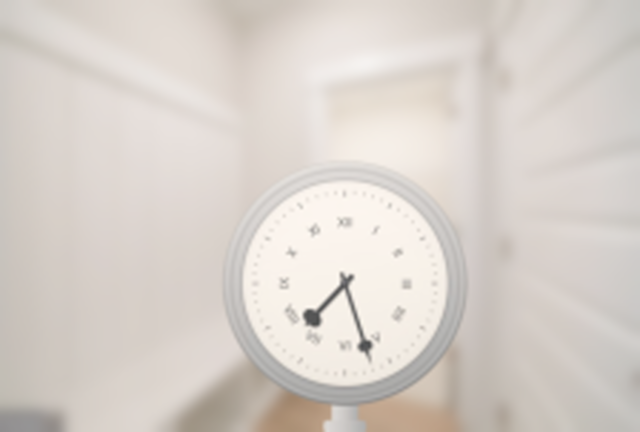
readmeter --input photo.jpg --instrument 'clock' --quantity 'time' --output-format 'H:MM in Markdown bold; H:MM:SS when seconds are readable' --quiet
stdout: **7:27**
